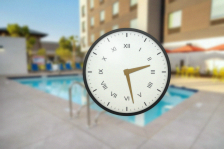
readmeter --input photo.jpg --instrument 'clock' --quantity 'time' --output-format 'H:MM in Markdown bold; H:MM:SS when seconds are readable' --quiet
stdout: **2:28**
